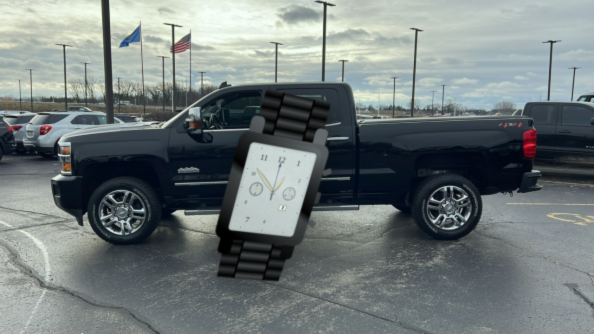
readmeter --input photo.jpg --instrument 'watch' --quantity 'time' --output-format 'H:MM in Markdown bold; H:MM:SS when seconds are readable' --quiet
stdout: **12:52**
